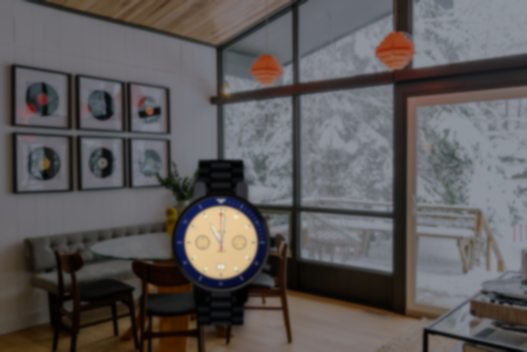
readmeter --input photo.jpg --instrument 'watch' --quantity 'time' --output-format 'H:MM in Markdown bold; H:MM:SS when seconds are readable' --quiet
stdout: **11:01**
